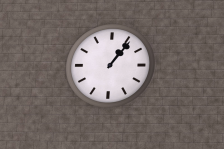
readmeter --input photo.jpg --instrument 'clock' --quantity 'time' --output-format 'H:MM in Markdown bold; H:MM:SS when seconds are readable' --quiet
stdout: **1:06**
